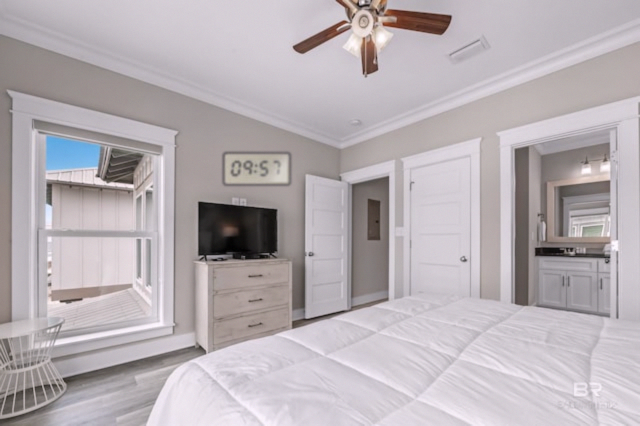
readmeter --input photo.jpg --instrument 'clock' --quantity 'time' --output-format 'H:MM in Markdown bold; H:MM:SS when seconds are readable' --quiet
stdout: **9:57**
